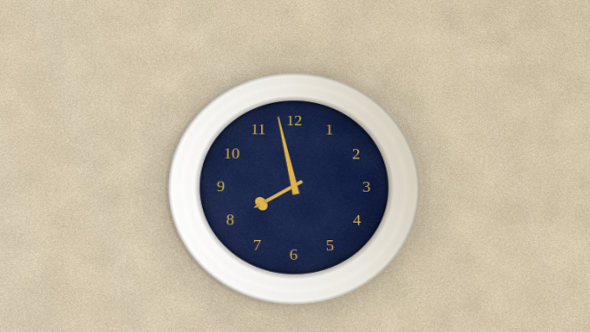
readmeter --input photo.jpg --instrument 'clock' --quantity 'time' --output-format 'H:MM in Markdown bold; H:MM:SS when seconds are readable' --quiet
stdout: **7:58**
